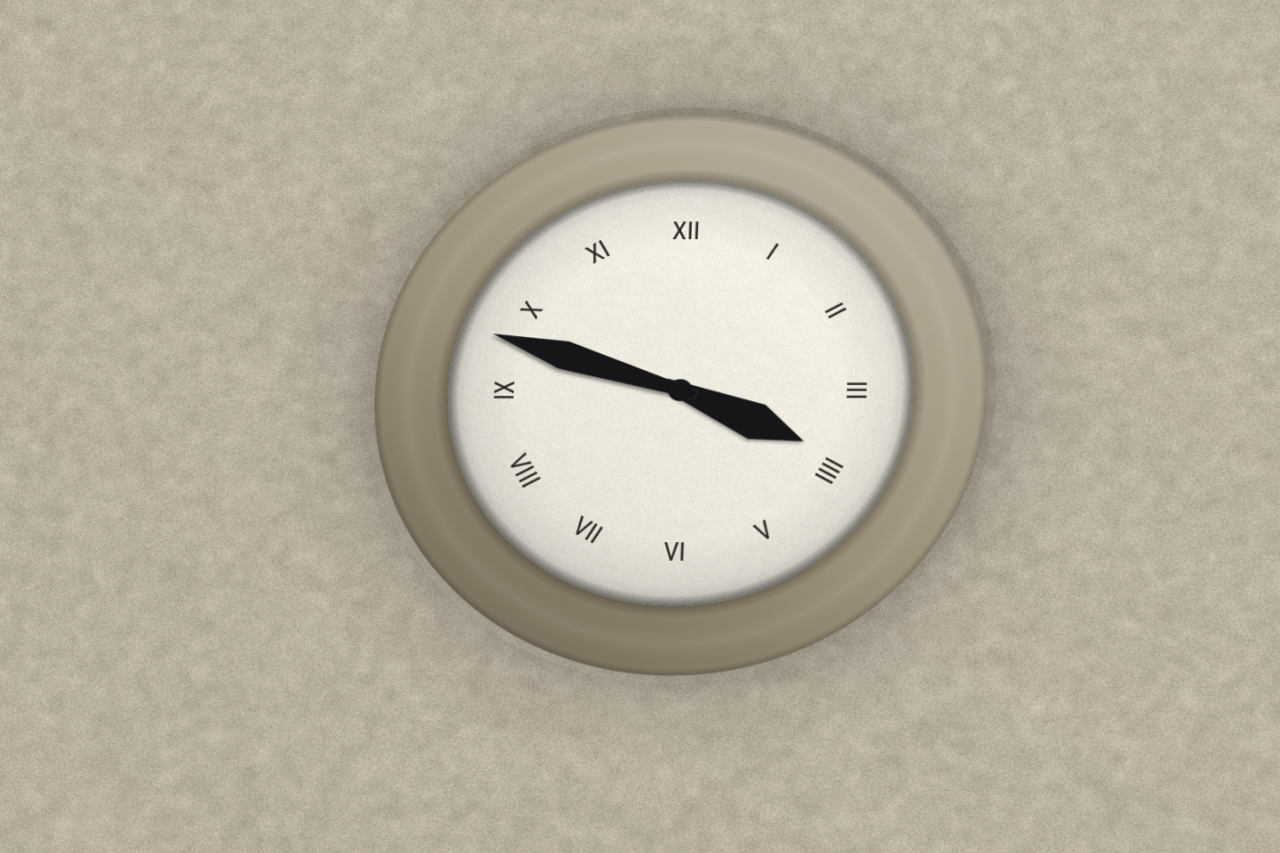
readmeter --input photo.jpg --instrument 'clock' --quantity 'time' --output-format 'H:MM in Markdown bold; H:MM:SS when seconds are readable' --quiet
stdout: **3:48**
